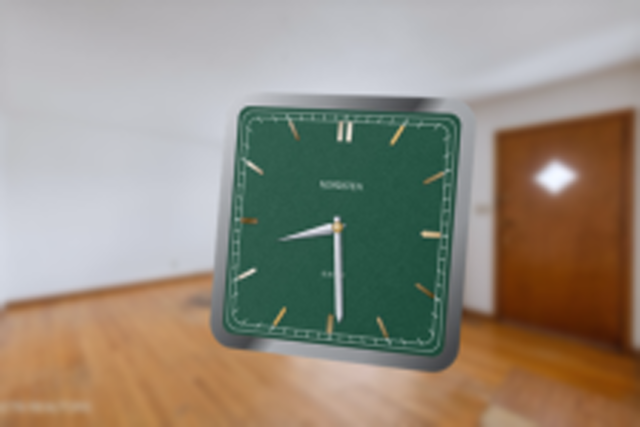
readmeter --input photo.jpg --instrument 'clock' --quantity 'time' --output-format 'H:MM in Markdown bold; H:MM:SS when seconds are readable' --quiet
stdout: **8:29**
